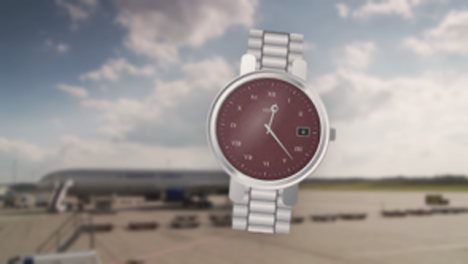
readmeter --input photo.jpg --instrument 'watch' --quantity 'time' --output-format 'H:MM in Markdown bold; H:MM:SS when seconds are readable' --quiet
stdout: **12:23**
